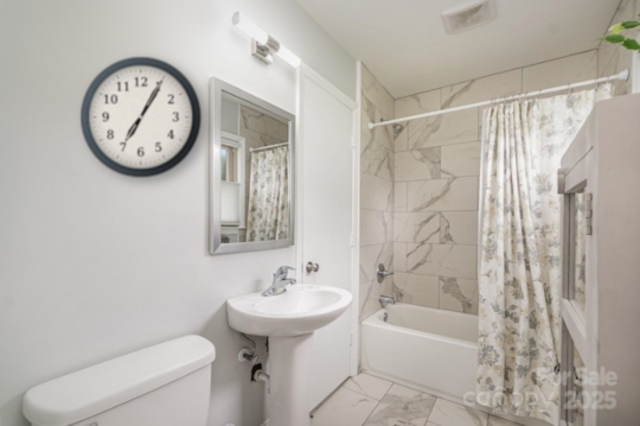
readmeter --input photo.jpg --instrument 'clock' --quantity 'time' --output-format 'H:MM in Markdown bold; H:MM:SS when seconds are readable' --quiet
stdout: **7:05**
